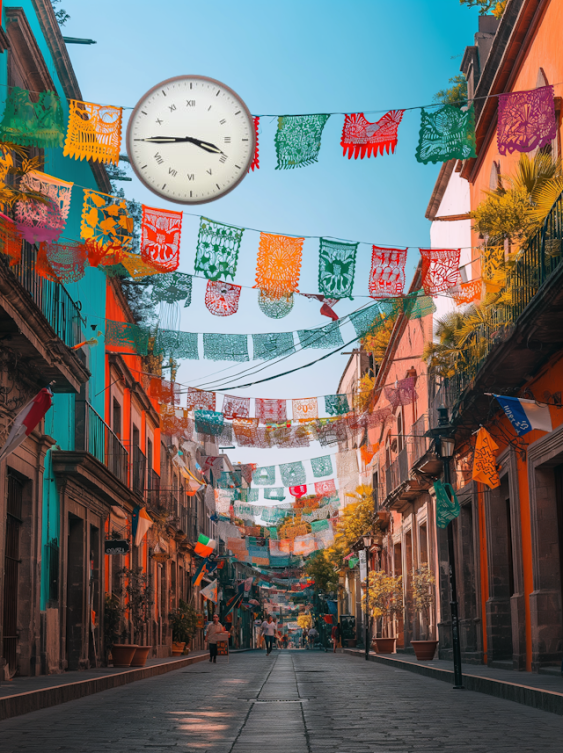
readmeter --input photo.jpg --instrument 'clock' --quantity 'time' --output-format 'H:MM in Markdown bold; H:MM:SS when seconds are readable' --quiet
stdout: **3:45**
